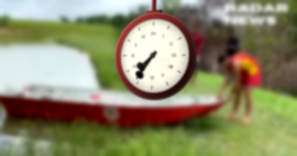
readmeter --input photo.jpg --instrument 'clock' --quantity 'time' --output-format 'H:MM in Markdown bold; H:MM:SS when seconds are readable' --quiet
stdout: **7:36**
